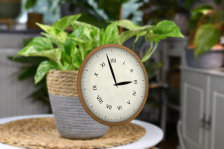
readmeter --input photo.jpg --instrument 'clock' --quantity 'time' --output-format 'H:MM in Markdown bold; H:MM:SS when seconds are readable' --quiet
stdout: **2:58**
